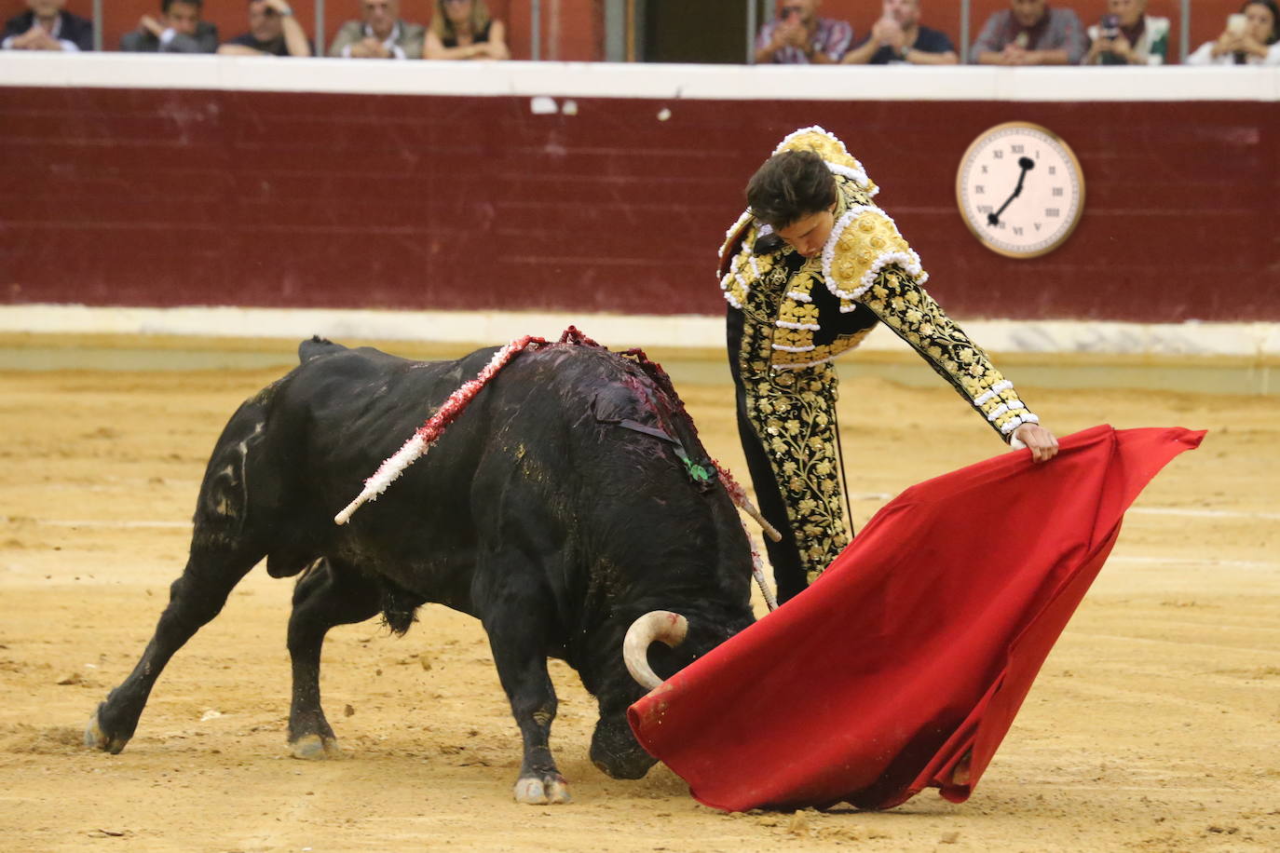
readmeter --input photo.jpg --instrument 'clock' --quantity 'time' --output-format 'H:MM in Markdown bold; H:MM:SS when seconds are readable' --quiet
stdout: **12:37**
